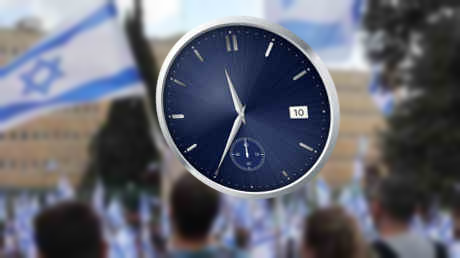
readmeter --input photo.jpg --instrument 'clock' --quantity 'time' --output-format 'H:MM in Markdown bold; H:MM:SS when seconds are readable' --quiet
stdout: **11:35**
